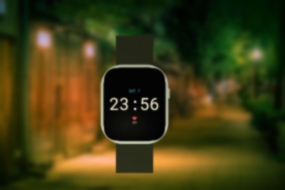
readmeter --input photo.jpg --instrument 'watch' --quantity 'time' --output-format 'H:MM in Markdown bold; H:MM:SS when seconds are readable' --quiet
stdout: **23:56**
